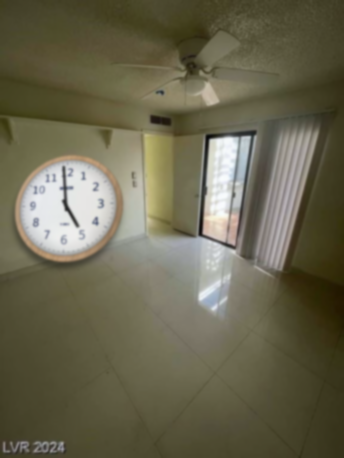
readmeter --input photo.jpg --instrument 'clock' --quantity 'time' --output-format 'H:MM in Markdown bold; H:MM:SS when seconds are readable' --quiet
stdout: **4:59**
